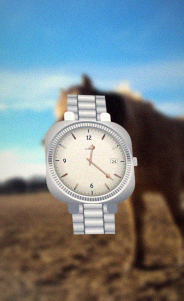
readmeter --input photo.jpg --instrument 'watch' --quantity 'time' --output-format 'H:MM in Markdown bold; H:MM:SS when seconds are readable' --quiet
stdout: **12:22**
